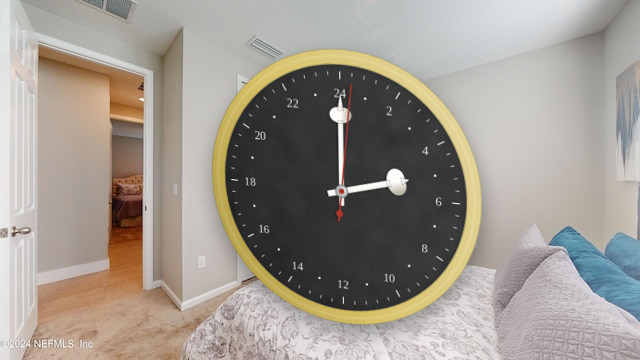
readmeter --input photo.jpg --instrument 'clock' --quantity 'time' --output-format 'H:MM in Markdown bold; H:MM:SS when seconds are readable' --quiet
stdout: **5:00:01**
